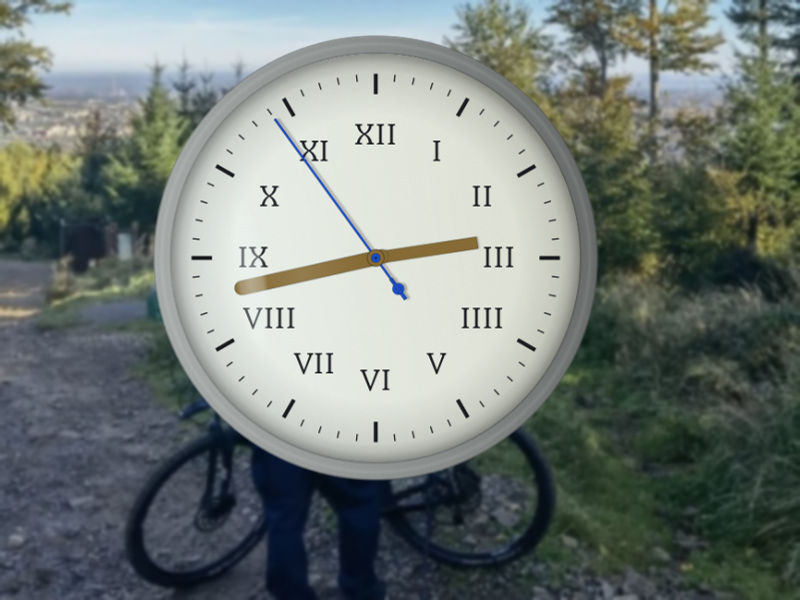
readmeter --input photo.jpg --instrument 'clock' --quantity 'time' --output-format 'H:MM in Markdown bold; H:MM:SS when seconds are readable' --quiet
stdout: **2:42:54**
